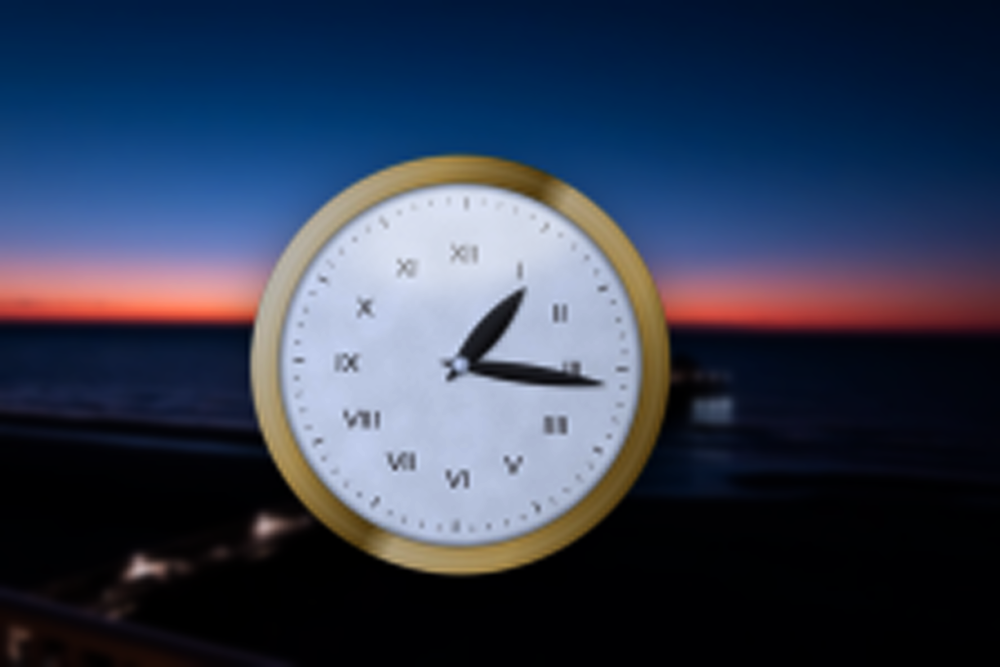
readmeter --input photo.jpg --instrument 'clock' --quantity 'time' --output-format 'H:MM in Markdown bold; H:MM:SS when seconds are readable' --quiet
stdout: **1:16**
